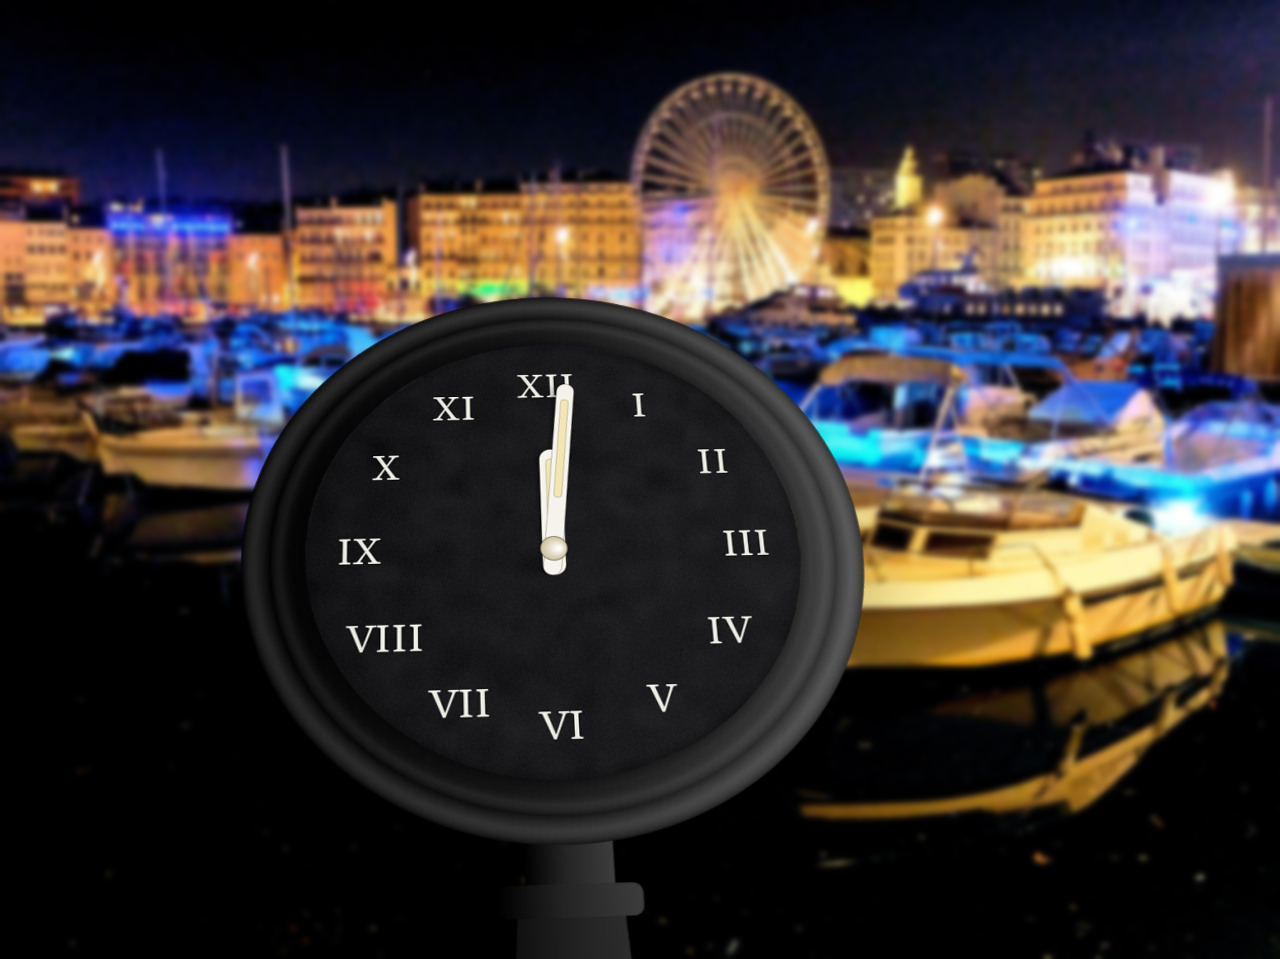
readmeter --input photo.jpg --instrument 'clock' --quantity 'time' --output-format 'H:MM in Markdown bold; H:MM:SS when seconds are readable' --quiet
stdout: **12:01**
